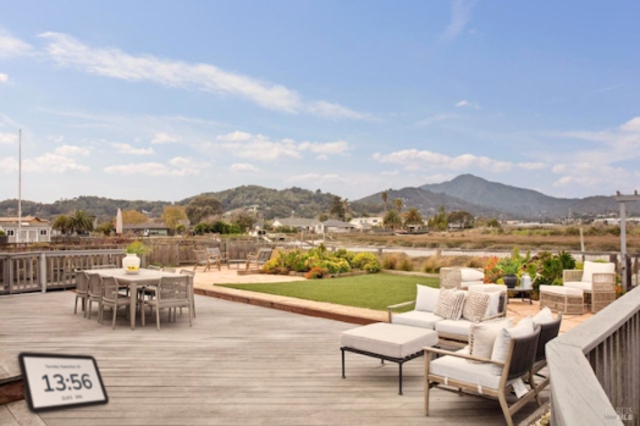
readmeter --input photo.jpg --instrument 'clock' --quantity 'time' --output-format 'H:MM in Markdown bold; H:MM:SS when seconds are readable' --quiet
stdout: **13:56**
